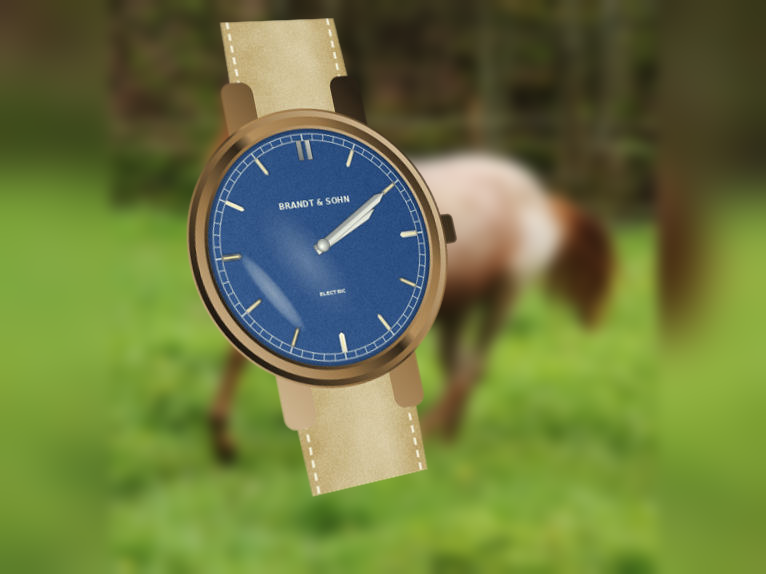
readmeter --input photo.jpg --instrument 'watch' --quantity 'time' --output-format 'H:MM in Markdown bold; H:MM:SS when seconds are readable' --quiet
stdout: **2:10**
